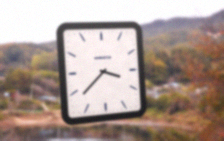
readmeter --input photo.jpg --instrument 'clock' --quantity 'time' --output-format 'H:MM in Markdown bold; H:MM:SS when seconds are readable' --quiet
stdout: **3:38**
